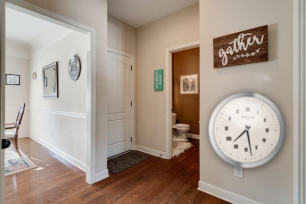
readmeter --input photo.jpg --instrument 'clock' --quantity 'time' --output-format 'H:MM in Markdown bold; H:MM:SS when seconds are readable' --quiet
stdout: **7:28**
